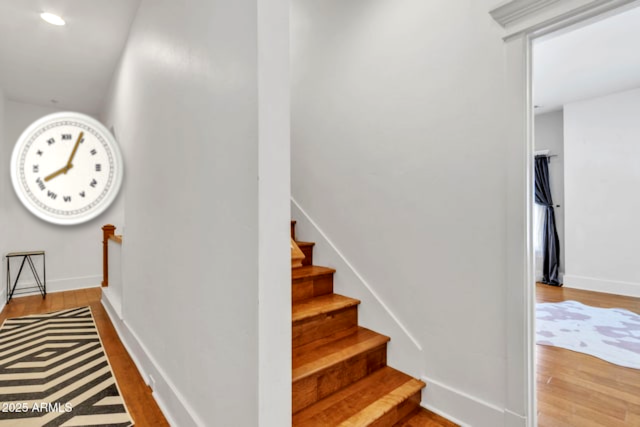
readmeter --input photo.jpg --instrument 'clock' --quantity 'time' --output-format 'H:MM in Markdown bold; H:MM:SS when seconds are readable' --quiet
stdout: **8:04**
